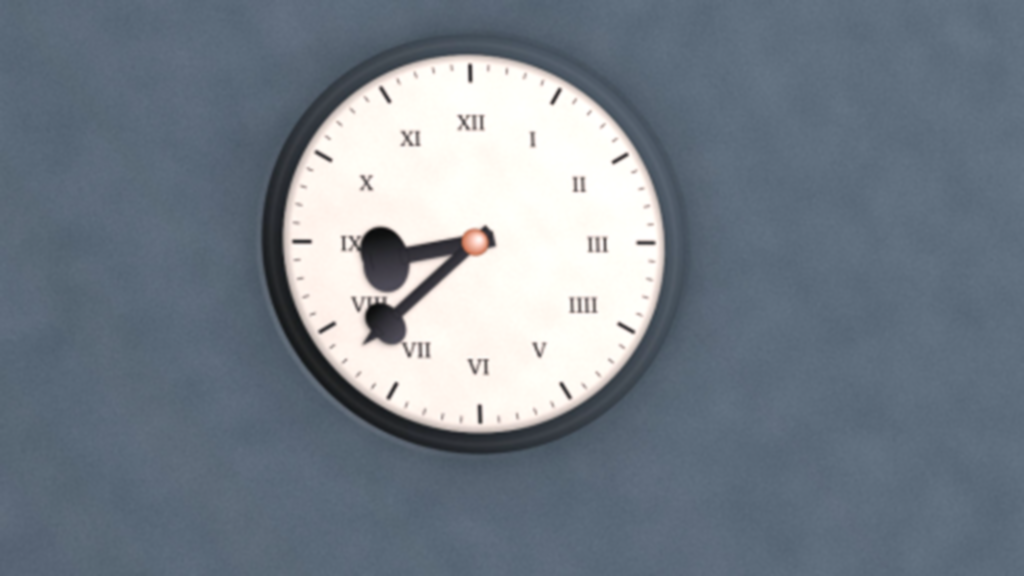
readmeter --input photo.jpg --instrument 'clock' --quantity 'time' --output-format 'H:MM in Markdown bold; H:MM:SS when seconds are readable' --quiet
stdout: **8:38**
